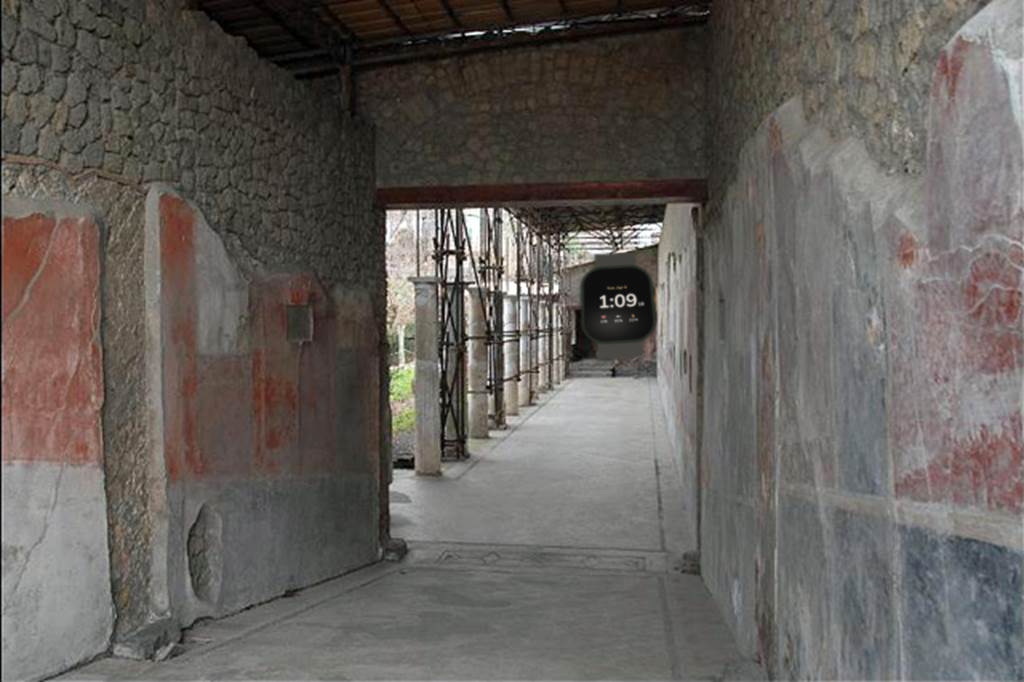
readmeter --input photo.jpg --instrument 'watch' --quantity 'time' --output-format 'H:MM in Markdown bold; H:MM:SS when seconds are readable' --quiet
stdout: **1:09**
